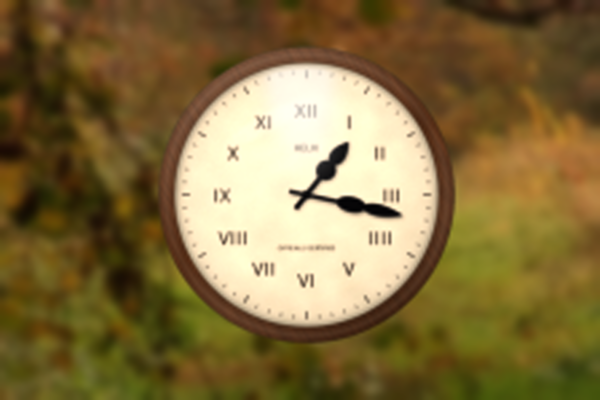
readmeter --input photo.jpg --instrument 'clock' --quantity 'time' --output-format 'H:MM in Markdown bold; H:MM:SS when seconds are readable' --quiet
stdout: **1:17**
